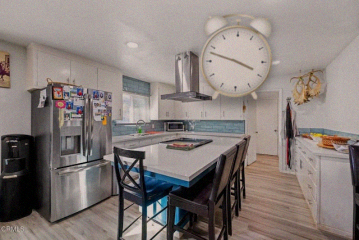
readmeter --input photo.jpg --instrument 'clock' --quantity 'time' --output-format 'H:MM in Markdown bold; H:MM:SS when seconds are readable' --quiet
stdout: **3:48**
